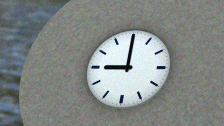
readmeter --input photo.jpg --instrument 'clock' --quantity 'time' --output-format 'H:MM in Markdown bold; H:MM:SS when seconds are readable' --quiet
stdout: **9:00**
